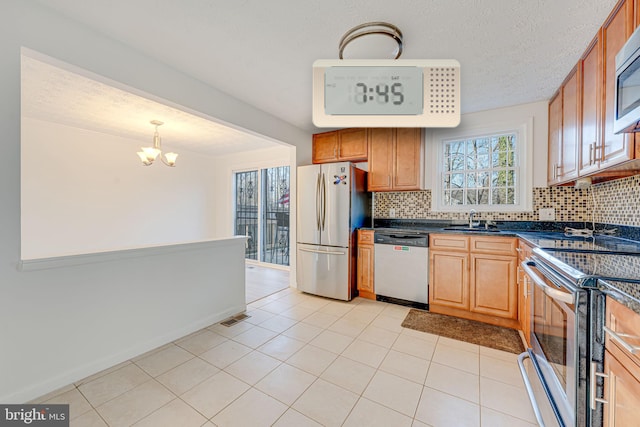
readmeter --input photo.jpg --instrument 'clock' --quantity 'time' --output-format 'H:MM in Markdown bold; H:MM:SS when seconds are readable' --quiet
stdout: **7:45**
